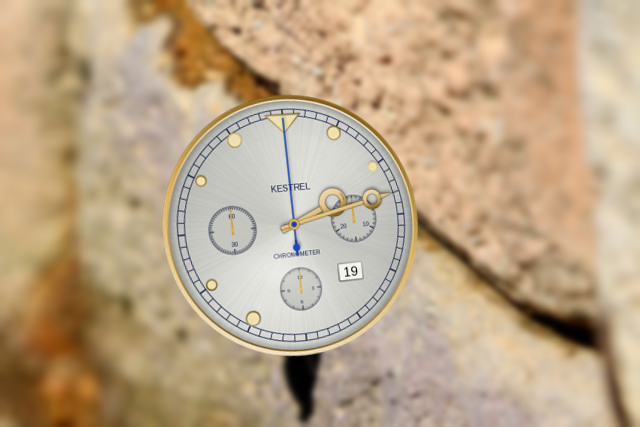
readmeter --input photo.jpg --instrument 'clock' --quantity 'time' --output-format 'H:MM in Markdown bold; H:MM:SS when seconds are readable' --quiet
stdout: **2:13**
